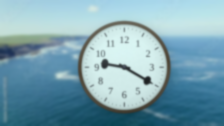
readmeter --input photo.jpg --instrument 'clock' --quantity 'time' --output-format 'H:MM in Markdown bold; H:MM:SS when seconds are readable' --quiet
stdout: **9:20**
